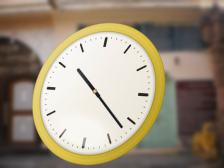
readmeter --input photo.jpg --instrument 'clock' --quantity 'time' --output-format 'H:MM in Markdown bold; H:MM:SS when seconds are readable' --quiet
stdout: **10:22**
